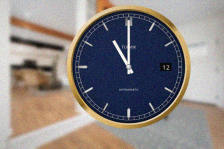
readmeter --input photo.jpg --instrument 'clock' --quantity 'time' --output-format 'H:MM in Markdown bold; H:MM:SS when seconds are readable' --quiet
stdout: **11:00**
